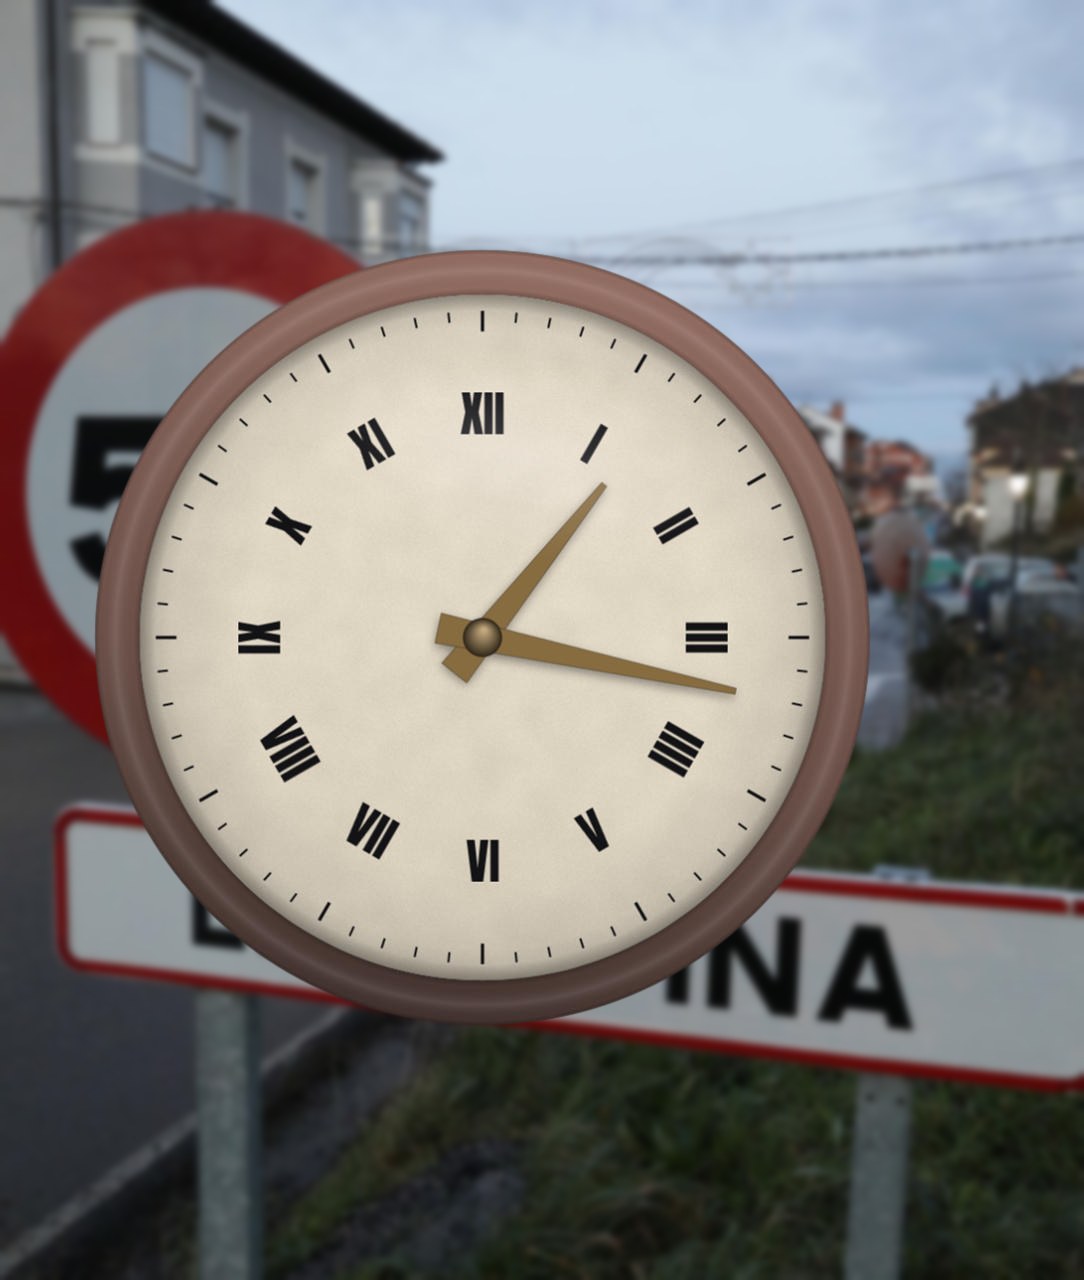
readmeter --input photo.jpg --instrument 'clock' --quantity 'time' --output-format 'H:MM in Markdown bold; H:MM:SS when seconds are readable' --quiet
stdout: **1:17**
